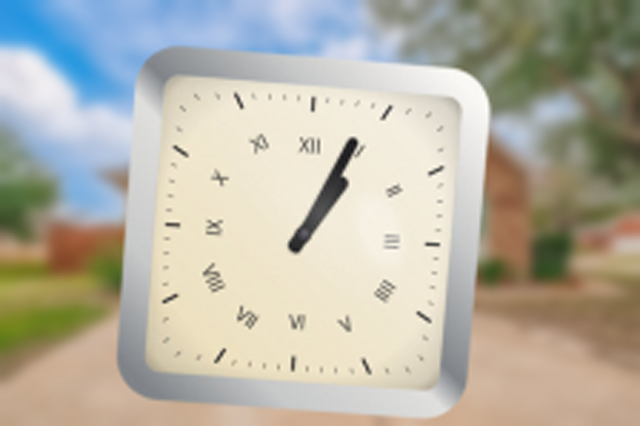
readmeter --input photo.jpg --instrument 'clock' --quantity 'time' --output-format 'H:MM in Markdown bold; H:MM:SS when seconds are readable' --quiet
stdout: **1:04**
